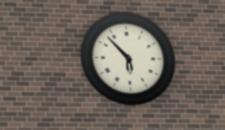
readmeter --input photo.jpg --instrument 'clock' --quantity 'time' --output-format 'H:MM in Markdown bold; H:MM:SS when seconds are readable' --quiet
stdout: **5:53**
